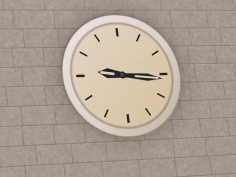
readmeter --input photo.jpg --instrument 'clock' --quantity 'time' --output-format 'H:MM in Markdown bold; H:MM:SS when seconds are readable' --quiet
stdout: **9:16**
